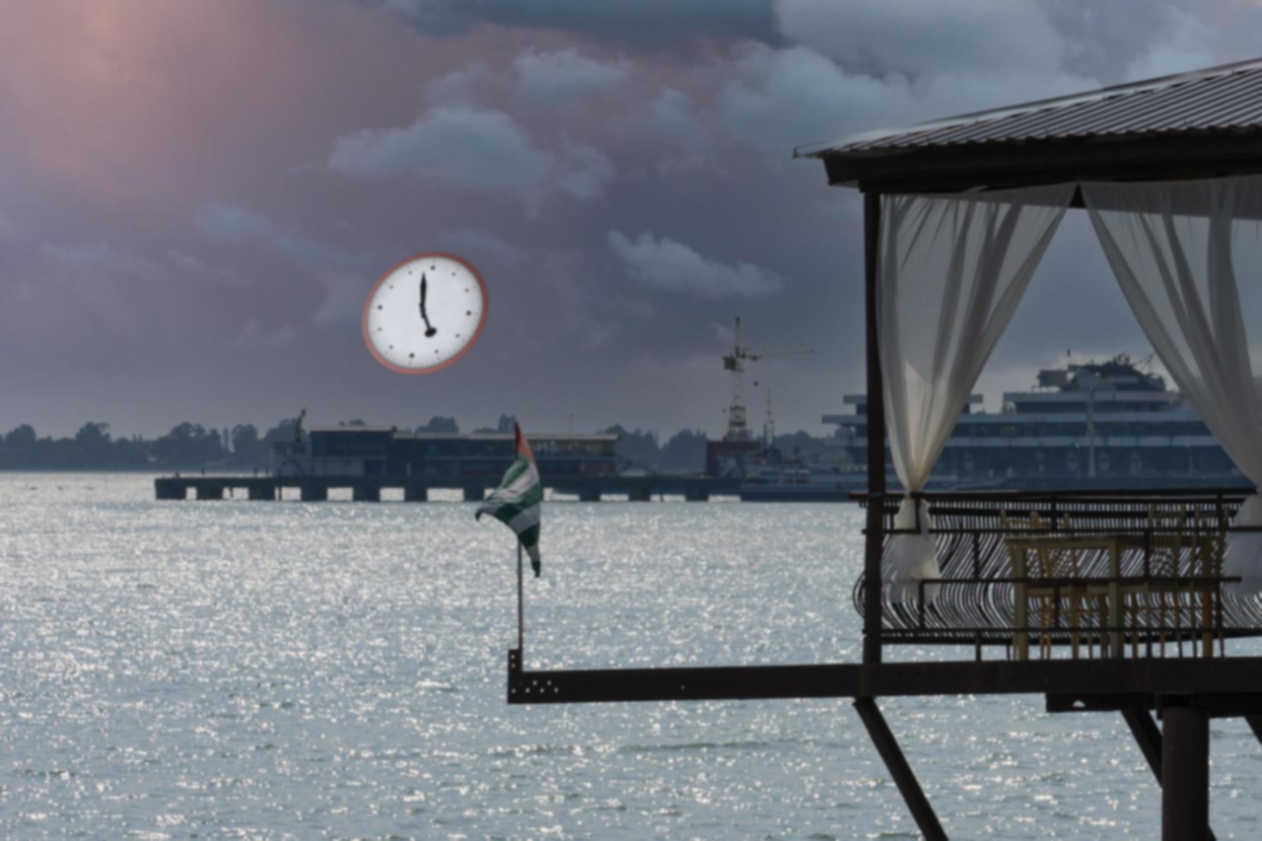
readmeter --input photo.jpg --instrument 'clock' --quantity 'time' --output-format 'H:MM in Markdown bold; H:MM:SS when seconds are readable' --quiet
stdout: **4:58**
